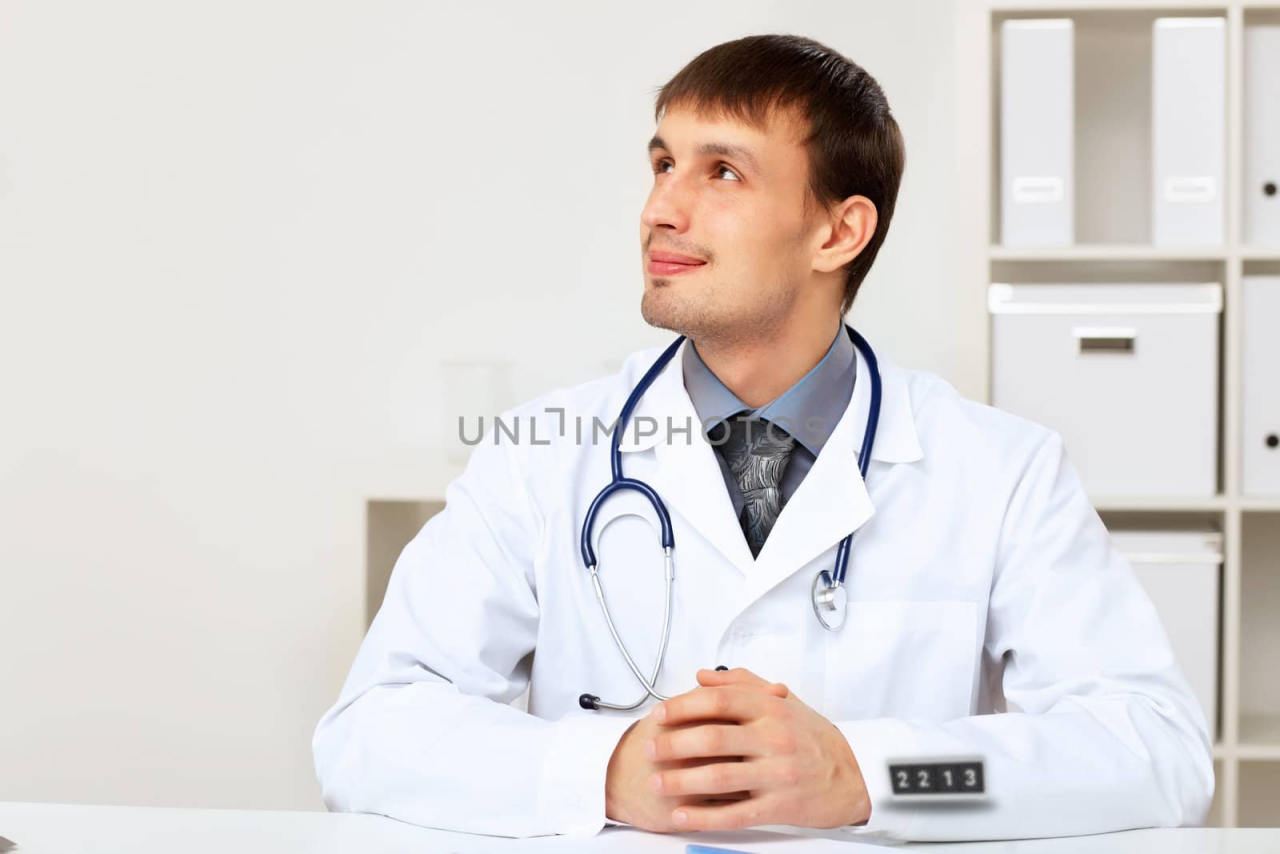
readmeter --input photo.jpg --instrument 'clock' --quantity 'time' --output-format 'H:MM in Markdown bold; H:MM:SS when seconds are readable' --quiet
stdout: **22:13**
